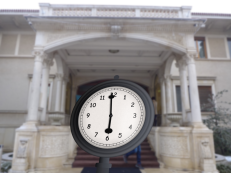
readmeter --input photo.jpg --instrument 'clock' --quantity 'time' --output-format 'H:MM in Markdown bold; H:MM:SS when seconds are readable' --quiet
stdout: **5:59**
